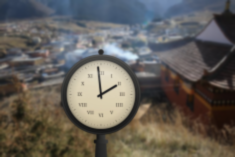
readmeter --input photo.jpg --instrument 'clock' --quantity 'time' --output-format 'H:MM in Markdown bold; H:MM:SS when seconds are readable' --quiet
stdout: **1:59**
